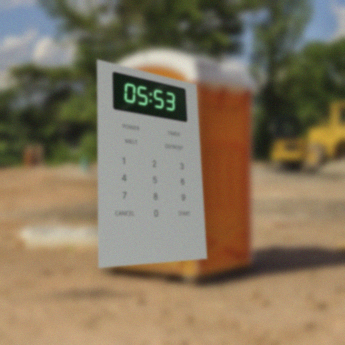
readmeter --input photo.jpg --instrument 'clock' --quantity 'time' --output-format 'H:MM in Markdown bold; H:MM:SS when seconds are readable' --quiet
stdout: **5:53**
